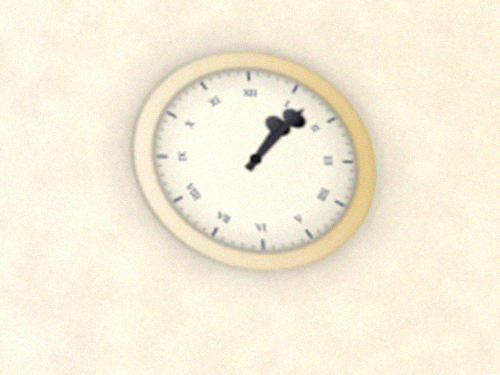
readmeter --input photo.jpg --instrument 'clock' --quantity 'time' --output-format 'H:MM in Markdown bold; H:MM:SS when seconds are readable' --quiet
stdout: **1:07**
